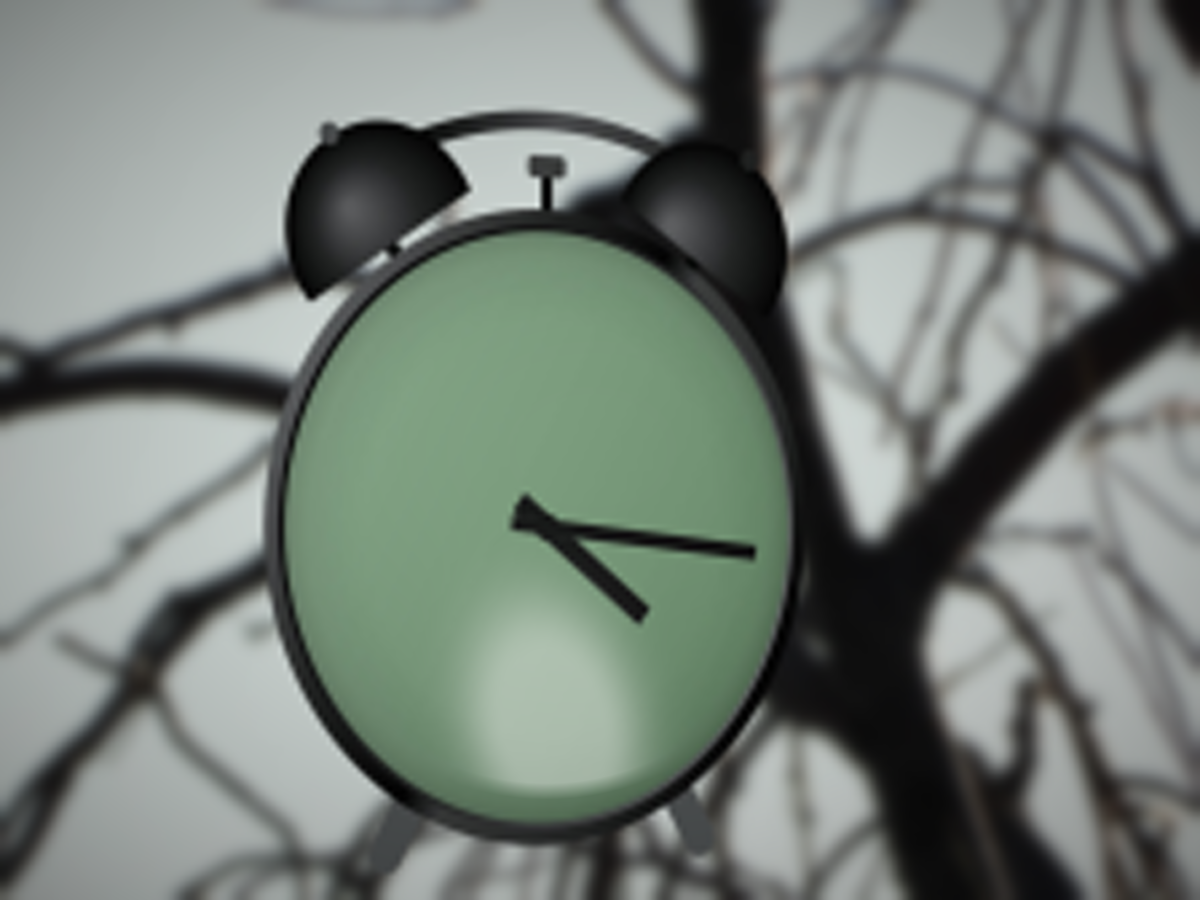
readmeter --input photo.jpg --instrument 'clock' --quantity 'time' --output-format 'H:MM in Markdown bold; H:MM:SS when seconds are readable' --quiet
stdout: **4:16**
